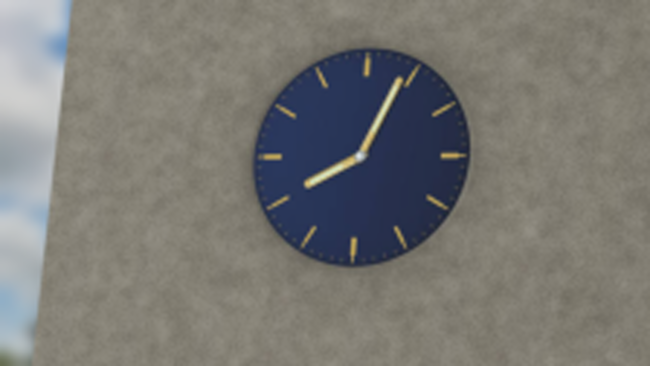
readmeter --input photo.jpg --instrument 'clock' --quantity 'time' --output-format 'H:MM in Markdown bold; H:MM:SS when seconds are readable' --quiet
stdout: **8:04**
